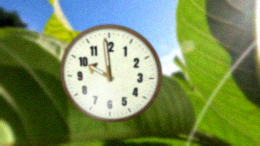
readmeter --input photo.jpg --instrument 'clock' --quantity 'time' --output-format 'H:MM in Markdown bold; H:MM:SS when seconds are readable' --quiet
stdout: **9:59**
